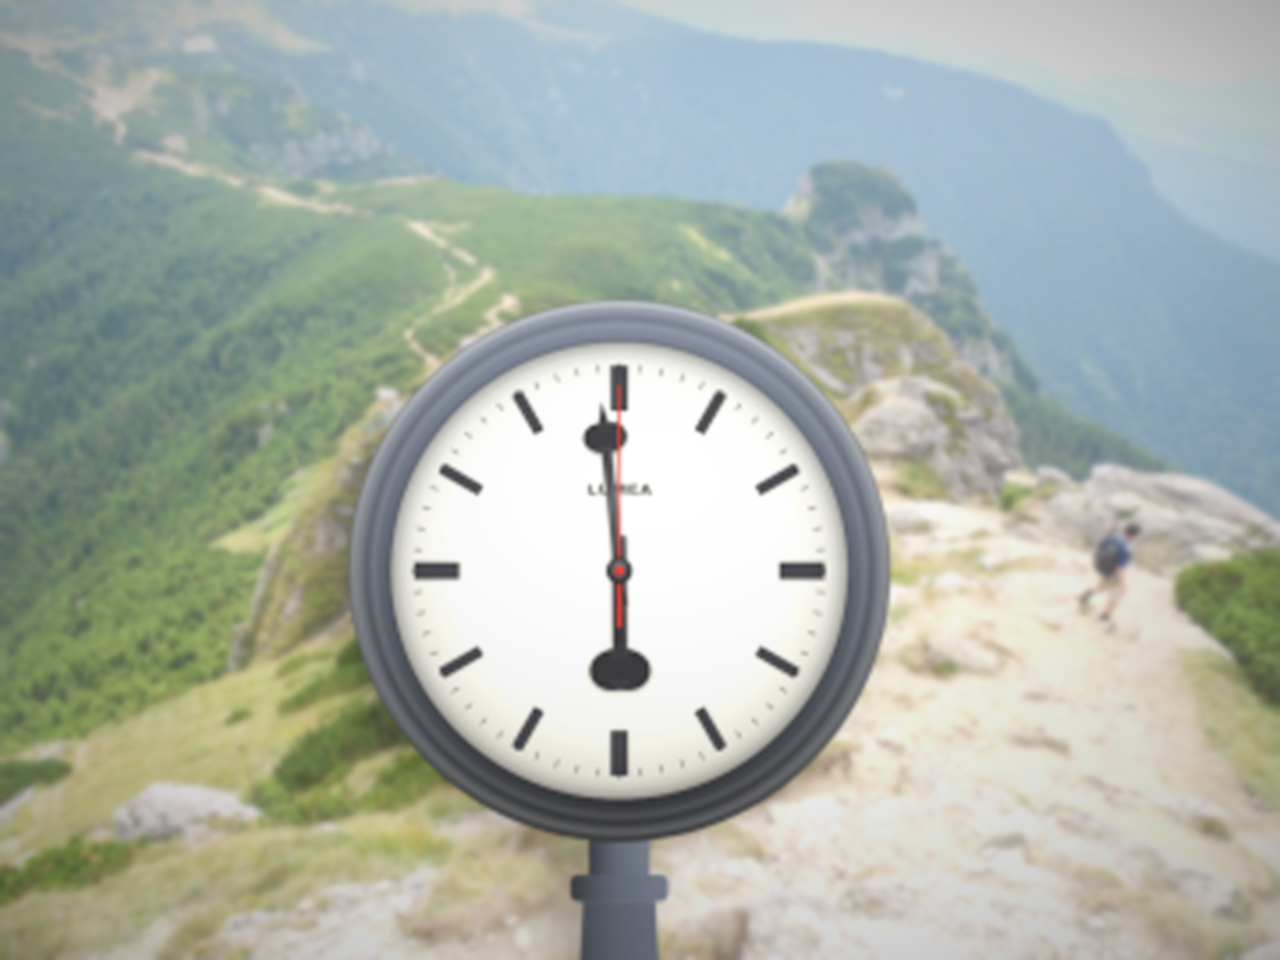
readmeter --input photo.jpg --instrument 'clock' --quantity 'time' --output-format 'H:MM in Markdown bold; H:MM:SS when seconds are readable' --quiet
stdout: **5:59:00**
